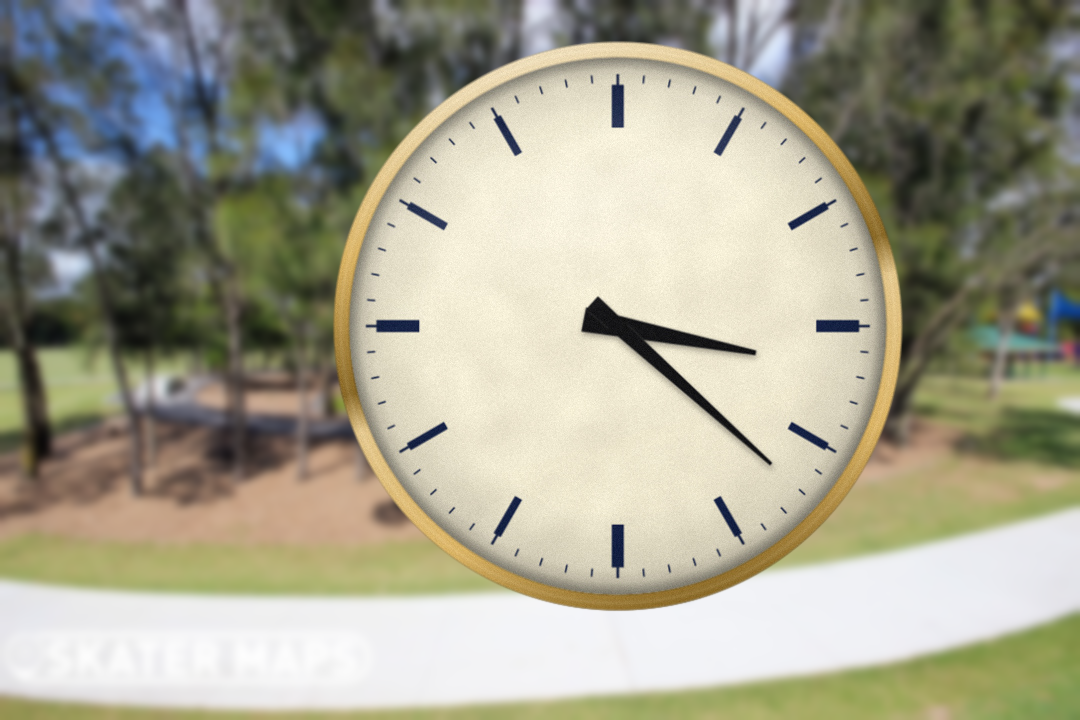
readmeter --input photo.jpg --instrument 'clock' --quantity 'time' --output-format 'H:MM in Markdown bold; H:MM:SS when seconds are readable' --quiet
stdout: **3:22**
